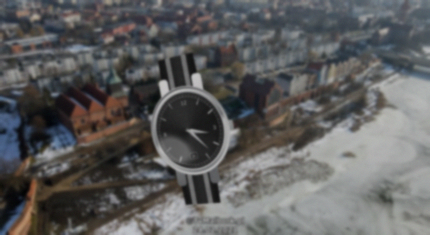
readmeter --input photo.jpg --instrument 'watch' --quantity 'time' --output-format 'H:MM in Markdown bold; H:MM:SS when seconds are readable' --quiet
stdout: **3:23**
